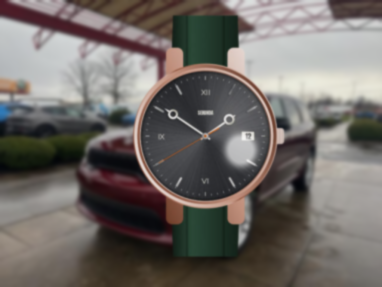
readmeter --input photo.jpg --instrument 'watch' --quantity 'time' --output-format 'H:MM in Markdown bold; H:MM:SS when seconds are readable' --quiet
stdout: **1:50:40**
